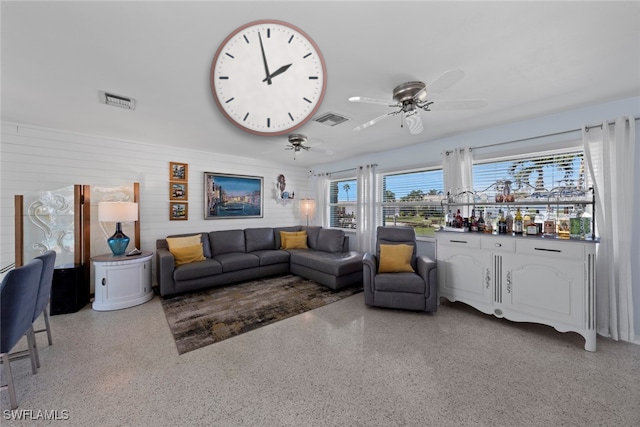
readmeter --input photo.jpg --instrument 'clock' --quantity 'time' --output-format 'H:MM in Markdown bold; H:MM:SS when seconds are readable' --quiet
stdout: **1:58**
